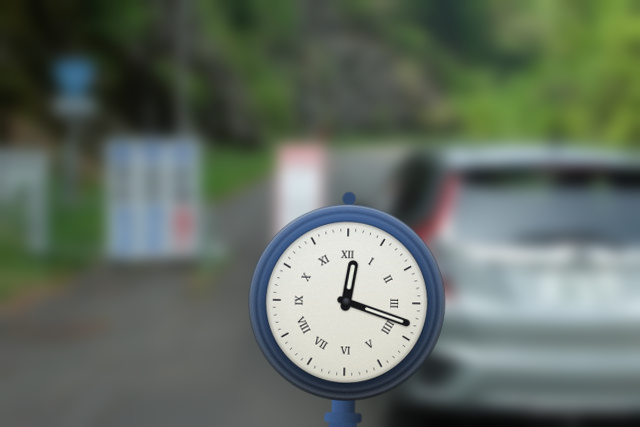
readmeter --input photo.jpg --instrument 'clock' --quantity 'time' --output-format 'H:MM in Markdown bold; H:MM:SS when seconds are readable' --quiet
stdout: **12:18**
